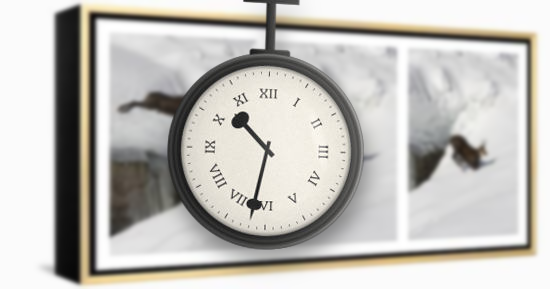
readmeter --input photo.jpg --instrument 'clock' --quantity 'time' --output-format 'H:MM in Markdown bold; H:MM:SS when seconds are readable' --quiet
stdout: **10:32**
